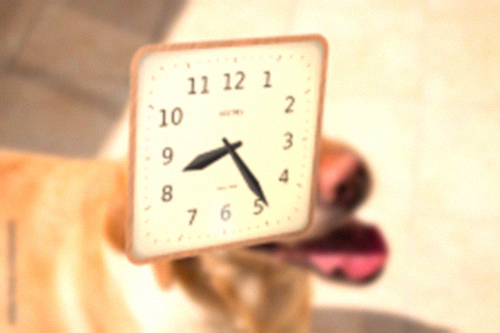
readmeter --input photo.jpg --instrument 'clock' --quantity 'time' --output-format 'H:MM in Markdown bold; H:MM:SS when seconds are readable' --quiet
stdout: **8:24**
